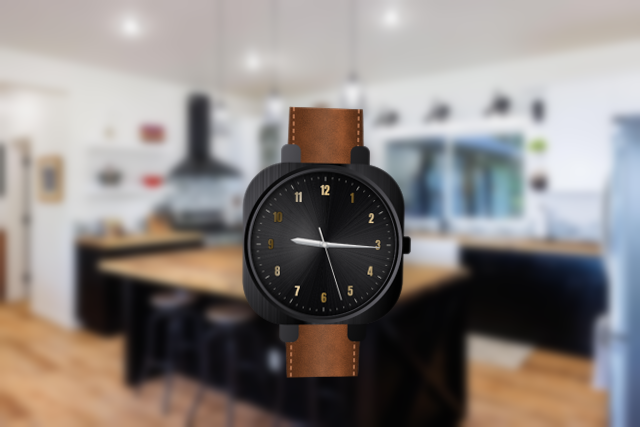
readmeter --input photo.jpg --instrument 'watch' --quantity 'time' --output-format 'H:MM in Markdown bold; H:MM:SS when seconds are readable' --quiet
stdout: **9:15:27**
